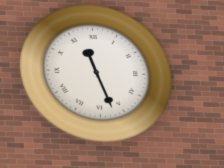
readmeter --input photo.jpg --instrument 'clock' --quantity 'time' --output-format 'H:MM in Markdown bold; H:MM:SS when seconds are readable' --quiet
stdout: **11:27**
